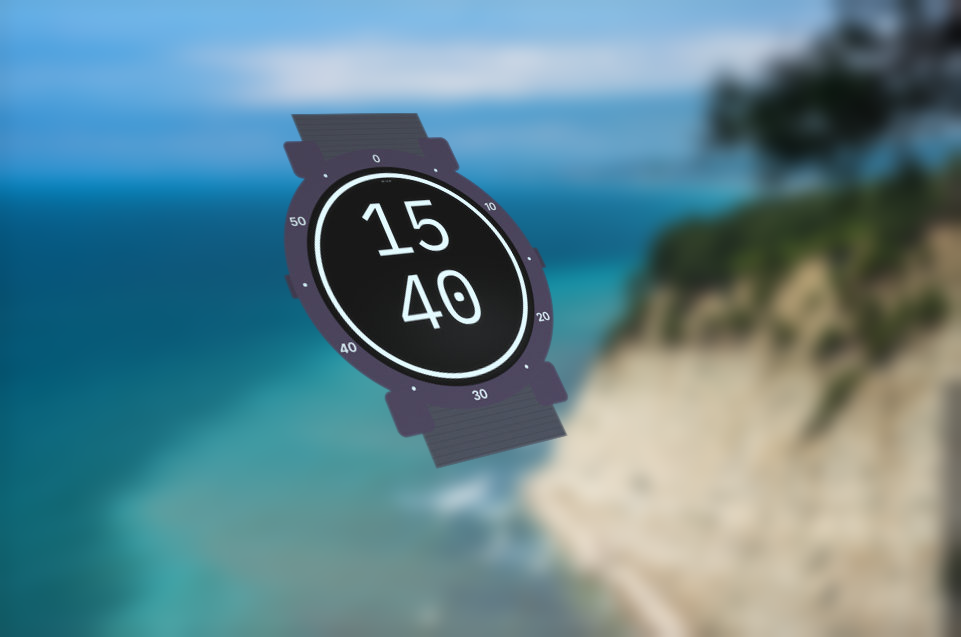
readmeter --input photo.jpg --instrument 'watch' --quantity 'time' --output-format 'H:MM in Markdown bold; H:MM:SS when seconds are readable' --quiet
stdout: **15:40**
